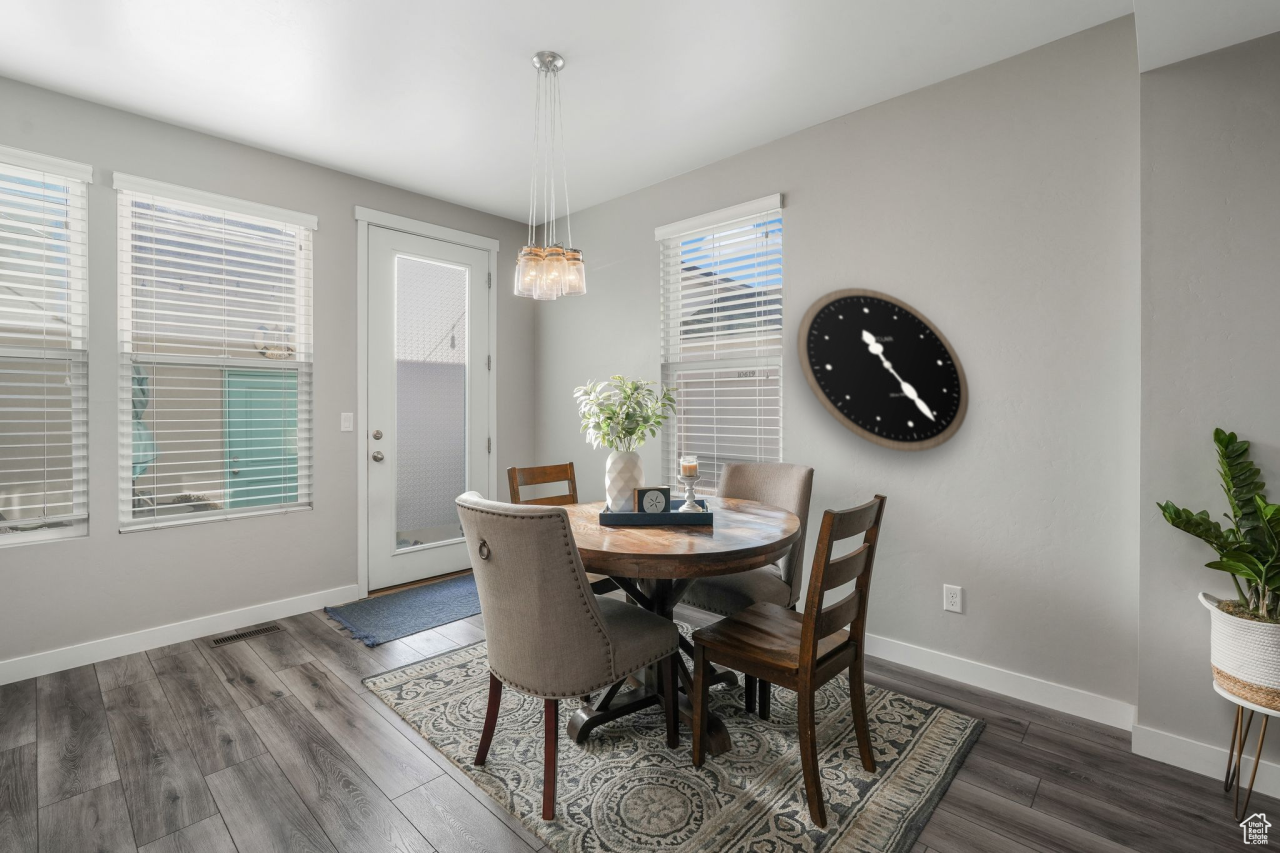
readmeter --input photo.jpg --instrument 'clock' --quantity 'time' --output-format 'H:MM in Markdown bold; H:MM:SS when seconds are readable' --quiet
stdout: **11:26**
